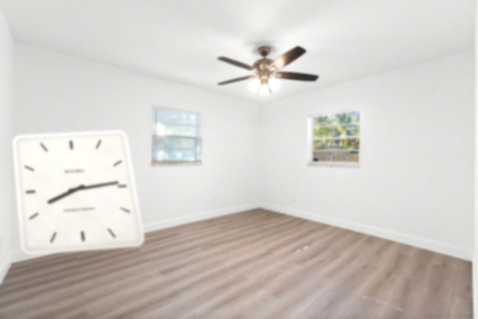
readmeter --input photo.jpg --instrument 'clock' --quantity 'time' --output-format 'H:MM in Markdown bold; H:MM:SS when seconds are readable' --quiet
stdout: **8:14**
